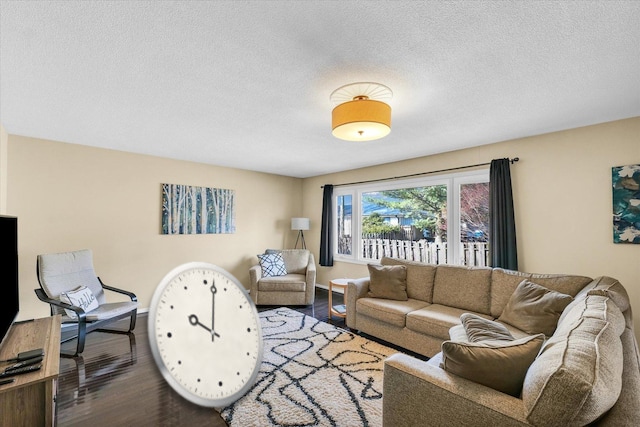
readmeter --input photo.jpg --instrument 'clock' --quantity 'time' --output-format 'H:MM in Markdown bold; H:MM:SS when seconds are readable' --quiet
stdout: **10:02**
